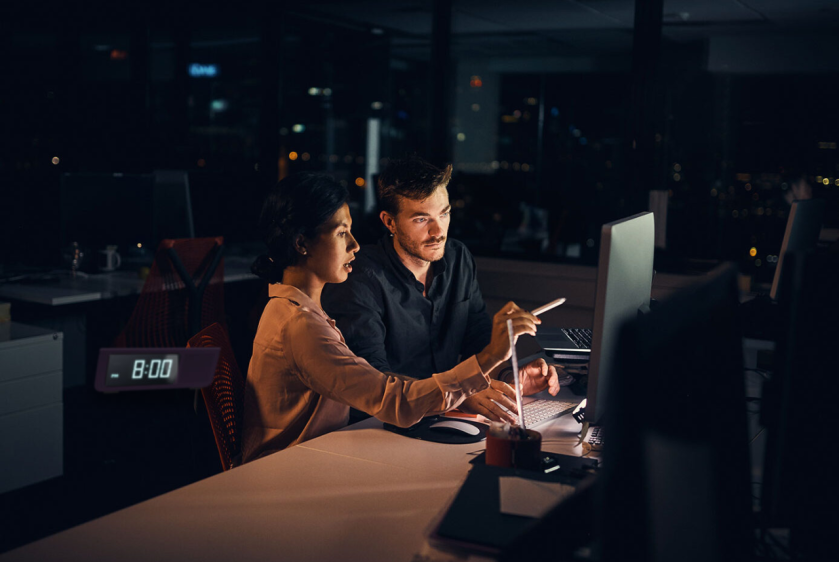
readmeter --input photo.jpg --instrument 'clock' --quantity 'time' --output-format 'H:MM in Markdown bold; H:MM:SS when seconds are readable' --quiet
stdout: **8:00**
